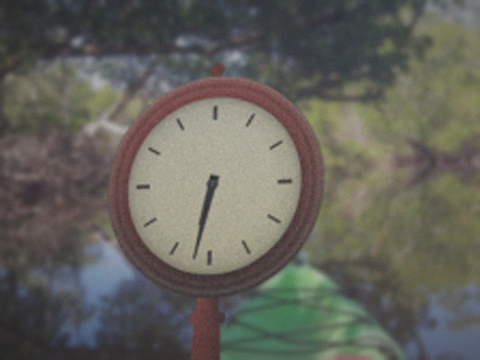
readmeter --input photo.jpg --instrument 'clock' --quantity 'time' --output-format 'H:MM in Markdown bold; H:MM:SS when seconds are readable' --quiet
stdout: **6:32**
